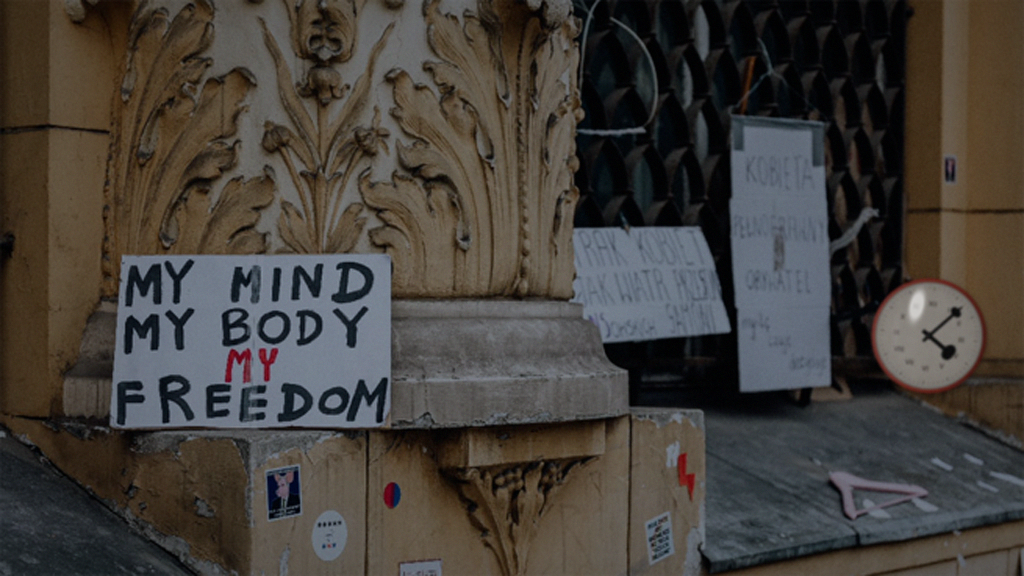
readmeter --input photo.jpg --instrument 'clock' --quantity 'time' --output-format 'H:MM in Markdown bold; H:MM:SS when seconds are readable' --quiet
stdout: **4:07**
